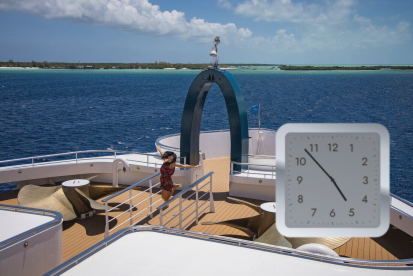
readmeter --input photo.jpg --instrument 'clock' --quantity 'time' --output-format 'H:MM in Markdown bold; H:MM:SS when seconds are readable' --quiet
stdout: **4:53**
